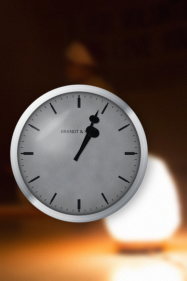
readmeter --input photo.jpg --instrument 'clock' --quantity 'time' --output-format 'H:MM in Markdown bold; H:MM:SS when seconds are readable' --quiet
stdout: **1:04**
